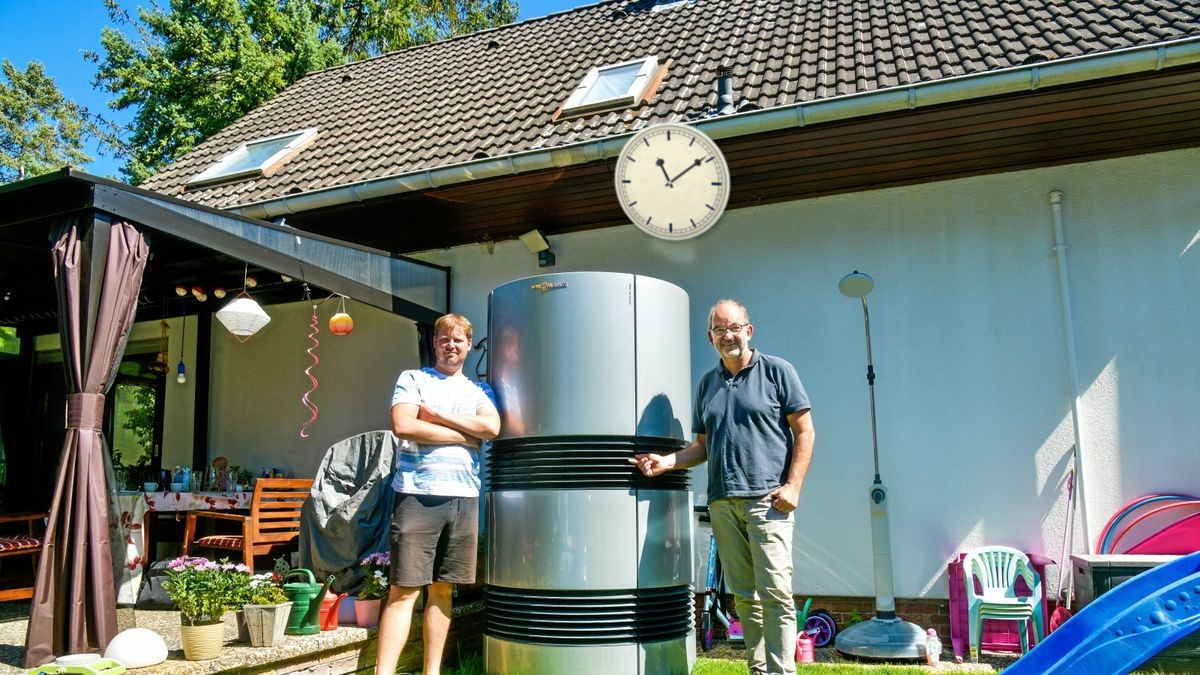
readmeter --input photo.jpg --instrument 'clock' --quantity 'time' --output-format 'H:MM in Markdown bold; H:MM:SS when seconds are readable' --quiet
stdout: **11:09**
